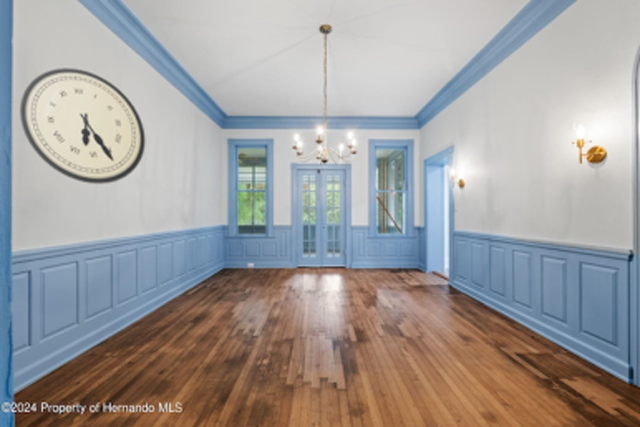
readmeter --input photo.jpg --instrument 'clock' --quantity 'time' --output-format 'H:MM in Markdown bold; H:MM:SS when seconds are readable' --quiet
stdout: **6:26**
